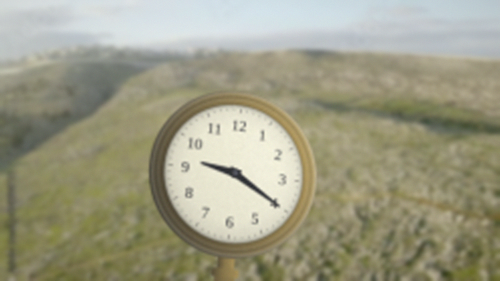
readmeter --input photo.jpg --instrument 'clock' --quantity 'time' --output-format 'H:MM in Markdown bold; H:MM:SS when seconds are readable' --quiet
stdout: **9:20**
